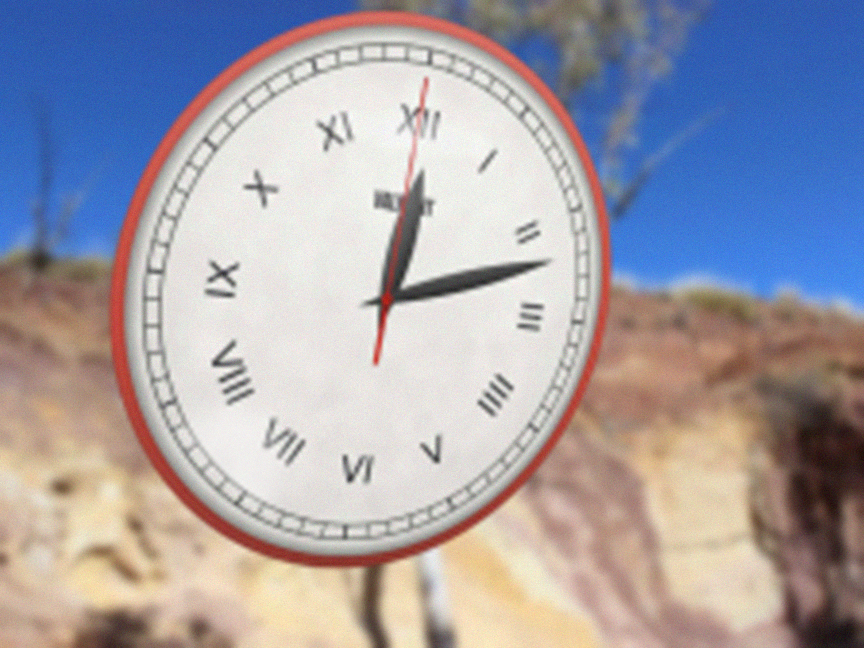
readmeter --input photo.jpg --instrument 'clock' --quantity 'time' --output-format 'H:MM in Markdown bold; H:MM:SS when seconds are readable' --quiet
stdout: **12:12:00**
